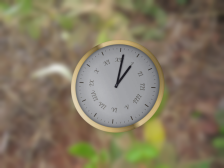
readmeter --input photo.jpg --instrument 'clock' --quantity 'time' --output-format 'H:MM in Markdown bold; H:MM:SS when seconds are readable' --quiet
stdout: **1:01**
